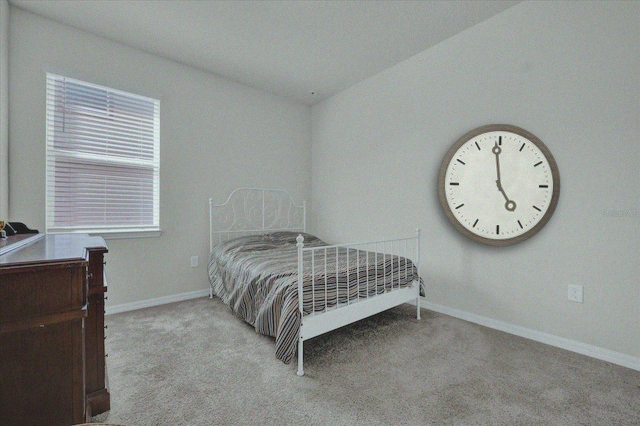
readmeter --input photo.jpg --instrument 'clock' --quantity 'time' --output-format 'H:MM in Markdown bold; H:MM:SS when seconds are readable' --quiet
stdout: **4:59**
